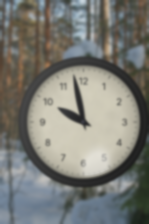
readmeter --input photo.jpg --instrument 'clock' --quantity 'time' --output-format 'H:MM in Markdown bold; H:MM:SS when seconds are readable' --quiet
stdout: **9:58**
